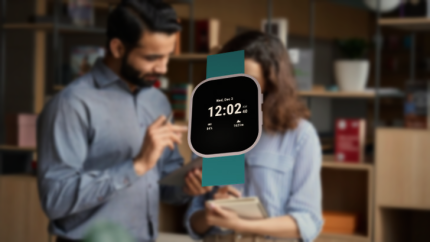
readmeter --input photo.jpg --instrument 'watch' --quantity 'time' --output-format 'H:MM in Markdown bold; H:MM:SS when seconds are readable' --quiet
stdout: **12:02**
